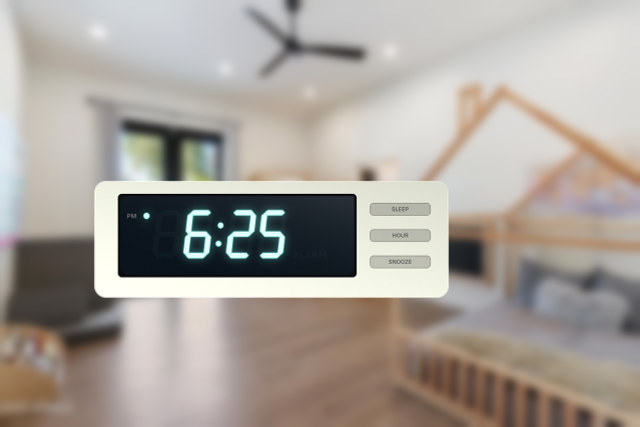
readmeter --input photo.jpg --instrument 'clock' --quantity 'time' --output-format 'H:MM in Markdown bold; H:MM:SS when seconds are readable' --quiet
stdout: **6:25**
